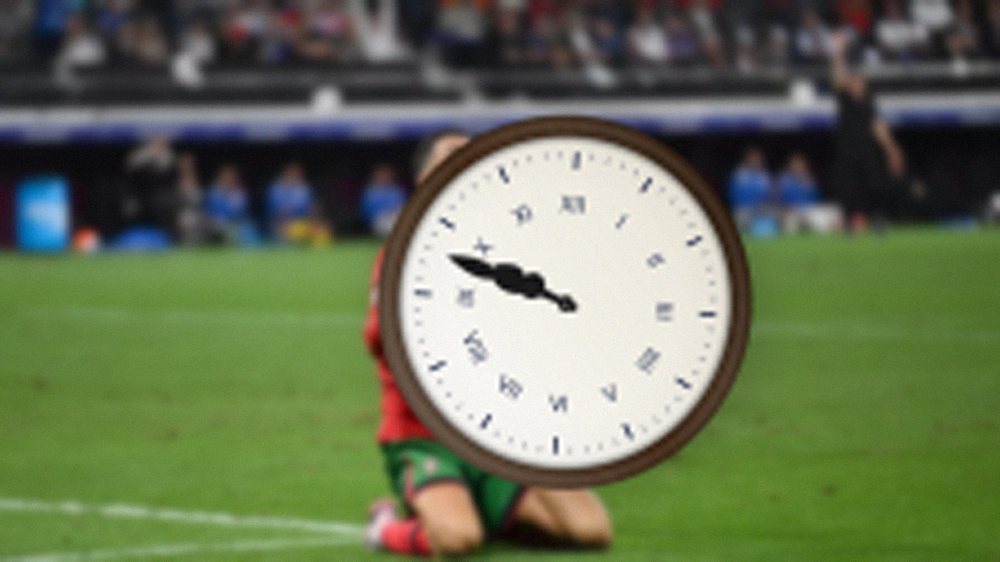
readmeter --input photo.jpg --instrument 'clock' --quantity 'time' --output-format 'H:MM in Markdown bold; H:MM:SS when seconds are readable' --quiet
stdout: **9:48**
